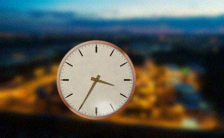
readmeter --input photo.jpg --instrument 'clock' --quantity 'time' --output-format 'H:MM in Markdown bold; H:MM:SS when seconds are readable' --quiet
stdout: **3:35**
